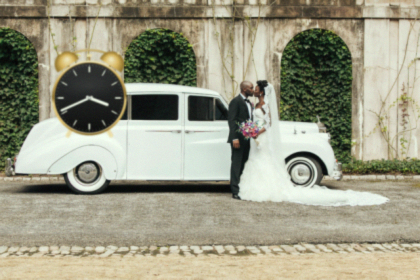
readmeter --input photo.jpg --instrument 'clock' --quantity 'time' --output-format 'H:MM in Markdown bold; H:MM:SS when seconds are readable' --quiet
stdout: **3:41**
